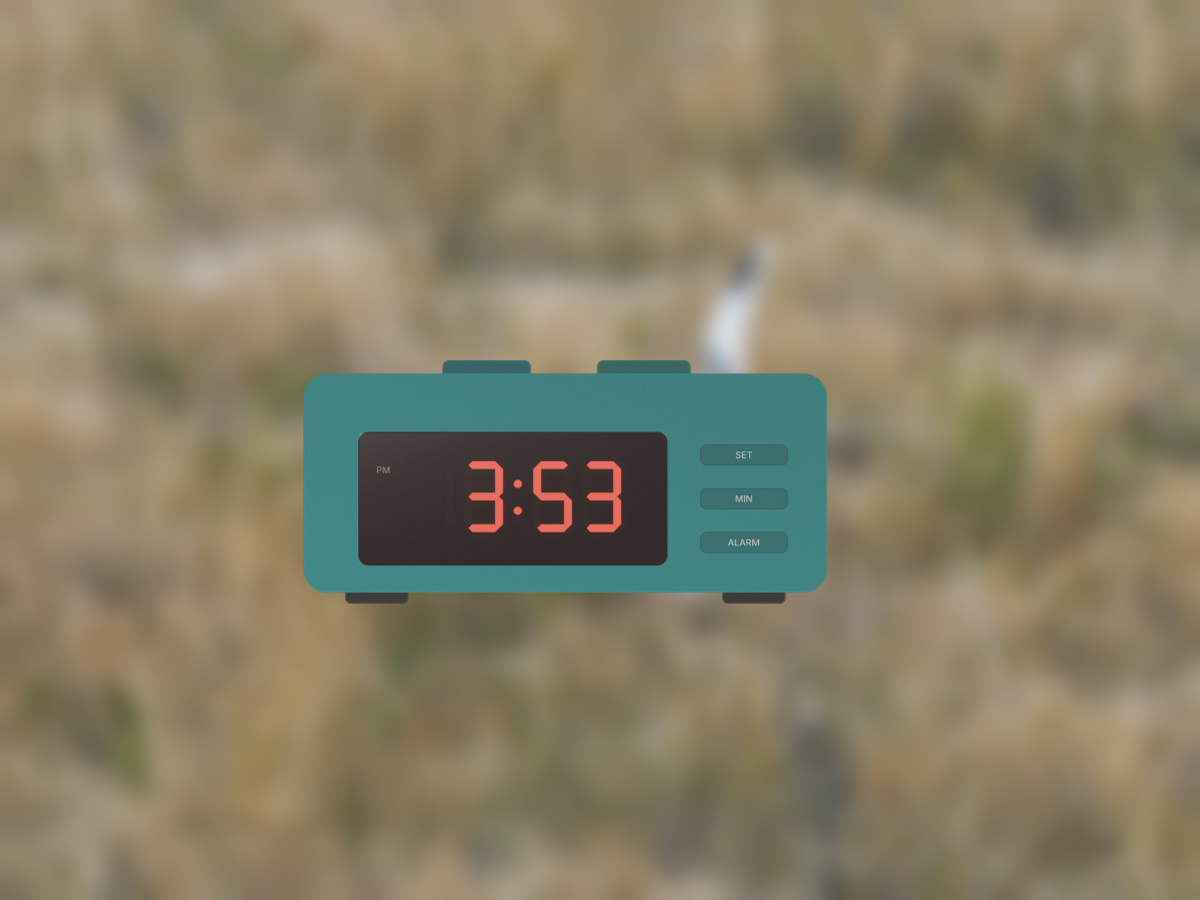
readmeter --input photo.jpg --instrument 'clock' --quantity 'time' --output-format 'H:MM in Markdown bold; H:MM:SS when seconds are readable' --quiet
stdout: **3:53**
